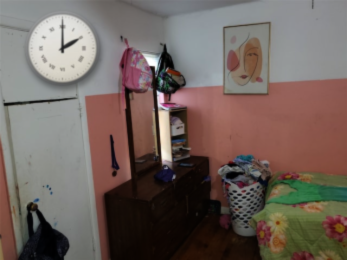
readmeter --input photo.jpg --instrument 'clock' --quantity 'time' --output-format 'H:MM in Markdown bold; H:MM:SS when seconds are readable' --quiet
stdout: **2:00**
